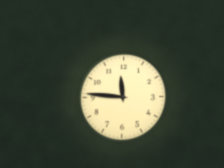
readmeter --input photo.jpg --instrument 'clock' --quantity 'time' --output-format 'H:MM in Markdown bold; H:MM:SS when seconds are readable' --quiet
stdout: **11:46**
